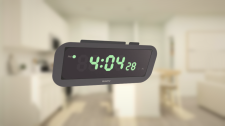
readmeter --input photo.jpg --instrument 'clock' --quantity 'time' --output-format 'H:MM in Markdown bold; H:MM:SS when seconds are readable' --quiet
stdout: **4:04:28**
